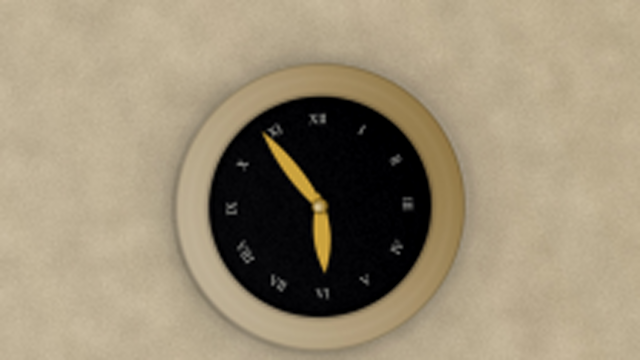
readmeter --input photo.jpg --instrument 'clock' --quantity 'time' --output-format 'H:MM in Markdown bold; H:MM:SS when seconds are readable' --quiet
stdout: **5:54**
